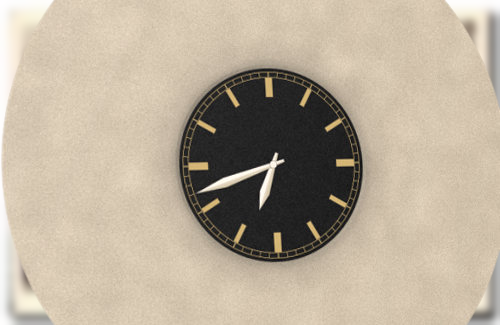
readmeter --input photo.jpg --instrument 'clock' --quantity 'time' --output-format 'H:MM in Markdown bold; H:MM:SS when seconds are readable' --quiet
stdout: **6:42**
